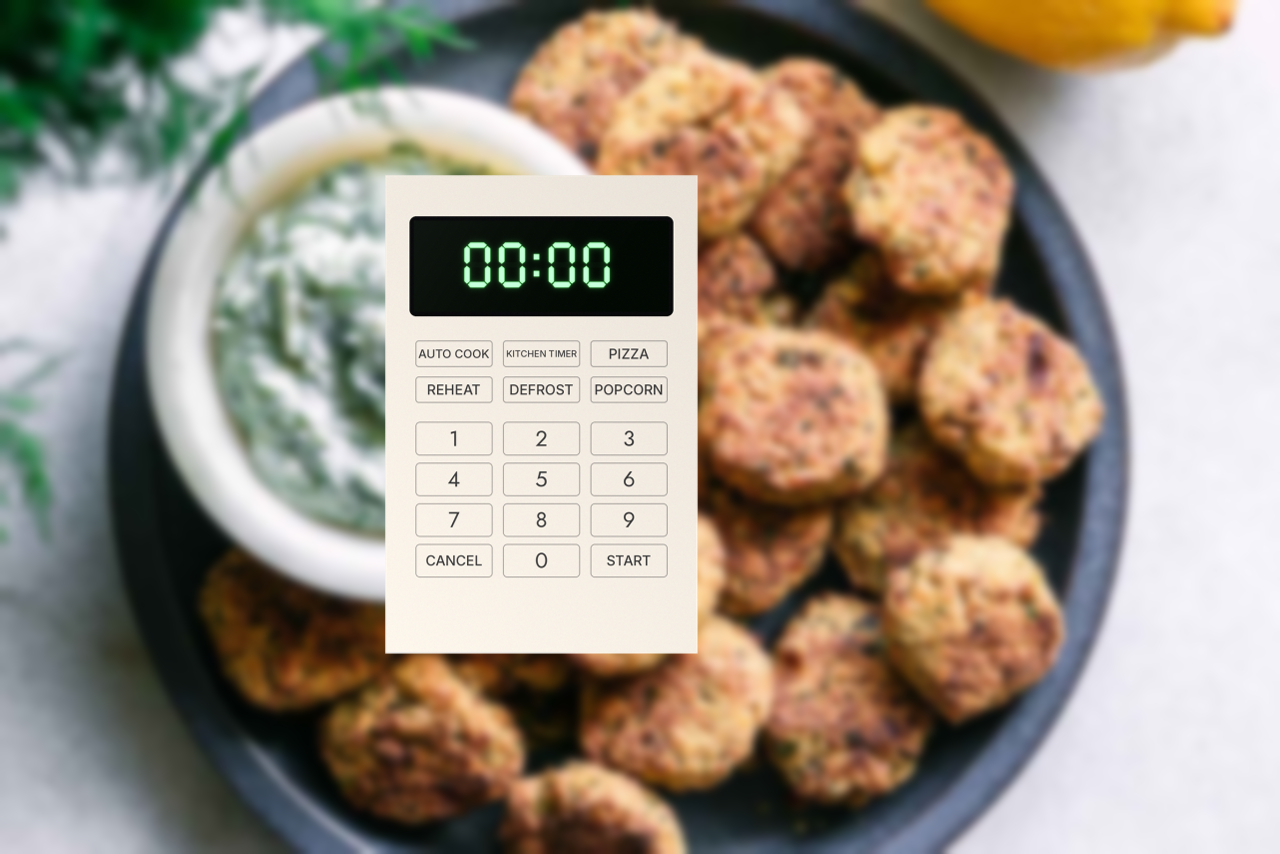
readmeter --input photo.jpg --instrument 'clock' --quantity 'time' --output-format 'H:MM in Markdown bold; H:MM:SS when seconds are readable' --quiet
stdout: **0:00**
